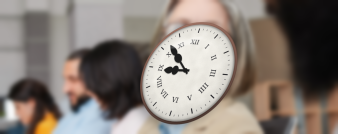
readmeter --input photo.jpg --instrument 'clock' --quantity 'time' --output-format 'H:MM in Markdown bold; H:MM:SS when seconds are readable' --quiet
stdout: **8:52**
